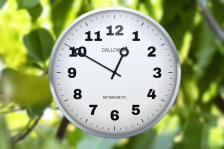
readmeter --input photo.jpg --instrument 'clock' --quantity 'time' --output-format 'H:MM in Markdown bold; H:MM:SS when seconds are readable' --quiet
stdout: **12:50**
